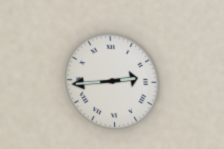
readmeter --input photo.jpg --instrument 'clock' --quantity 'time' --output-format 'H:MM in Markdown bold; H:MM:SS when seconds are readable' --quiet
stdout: **2:44**
